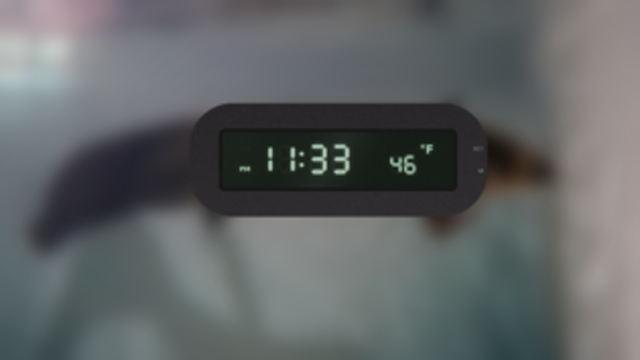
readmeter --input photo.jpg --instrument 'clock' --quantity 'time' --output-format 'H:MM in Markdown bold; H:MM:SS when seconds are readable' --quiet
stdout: **11:33**
